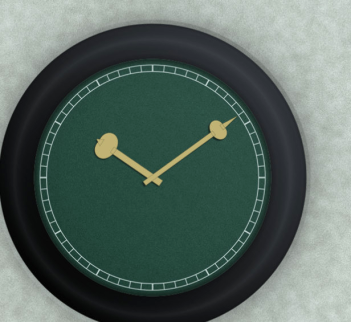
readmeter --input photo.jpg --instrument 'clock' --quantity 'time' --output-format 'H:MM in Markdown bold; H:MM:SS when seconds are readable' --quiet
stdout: **10:09**
